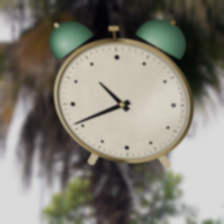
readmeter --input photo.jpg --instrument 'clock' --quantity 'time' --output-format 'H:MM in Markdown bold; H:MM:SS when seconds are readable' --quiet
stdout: **10:41**
